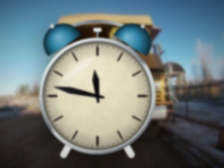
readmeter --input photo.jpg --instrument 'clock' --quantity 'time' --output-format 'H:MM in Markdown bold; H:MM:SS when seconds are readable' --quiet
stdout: **11:47**
